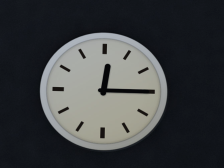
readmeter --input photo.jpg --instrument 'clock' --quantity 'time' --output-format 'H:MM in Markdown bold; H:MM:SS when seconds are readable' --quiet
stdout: **12:15**
